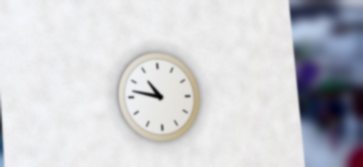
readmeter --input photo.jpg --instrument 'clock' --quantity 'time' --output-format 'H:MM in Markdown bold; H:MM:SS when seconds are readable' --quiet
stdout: **10:47**
